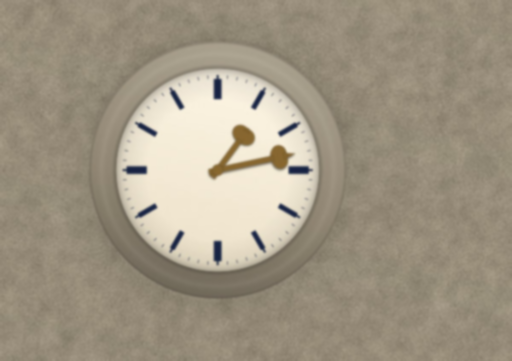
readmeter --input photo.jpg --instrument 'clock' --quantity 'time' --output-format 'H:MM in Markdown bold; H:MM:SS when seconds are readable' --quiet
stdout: **1:13**
